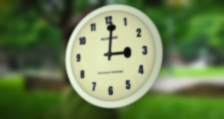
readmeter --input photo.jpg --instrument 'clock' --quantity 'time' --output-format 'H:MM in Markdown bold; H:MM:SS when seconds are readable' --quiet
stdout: **3:01**
